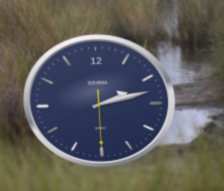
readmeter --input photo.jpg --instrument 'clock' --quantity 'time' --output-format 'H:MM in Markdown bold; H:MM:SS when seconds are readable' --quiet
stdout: **2:12:30**
